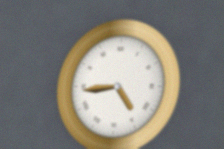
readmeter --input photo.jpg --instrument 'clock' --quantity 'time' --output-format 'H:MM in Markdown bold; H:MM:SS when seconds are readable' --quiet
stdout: **4:44**
